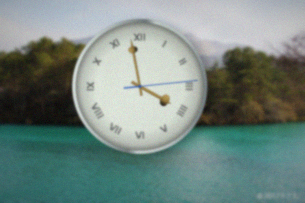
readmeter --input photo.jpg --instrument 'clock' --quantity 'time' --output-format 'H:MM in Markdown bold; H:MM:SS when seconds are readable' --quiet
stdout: **3:58:14**
